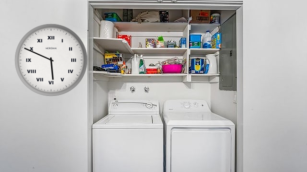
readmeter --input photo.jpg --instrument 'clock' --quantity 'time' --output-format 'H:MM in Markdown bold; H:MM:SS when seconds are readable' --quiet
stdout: **5:49**
